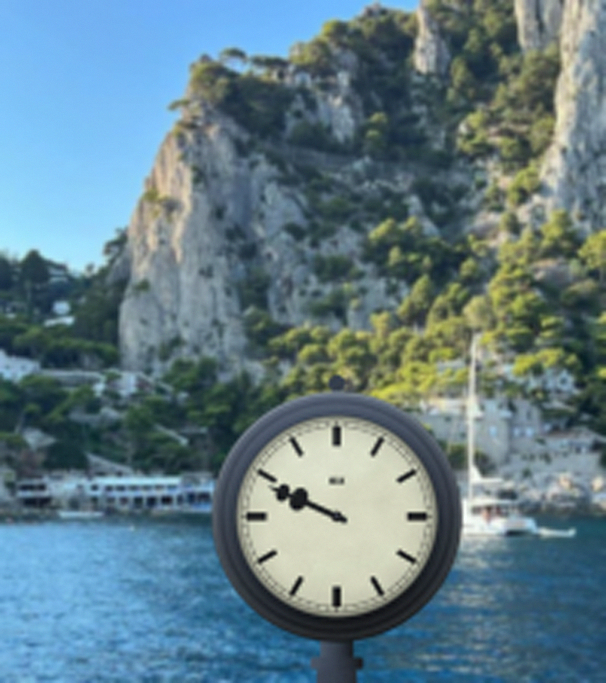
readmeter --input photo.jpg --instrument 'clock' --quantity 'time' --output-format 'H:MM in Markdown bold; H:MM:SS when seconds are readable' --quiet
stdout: **9:49**
